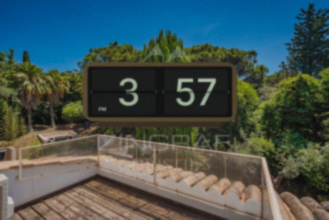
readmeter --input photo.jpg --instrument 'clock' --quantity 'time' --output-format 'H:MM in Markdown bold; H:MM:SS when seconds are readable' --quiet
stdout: **3:57**
